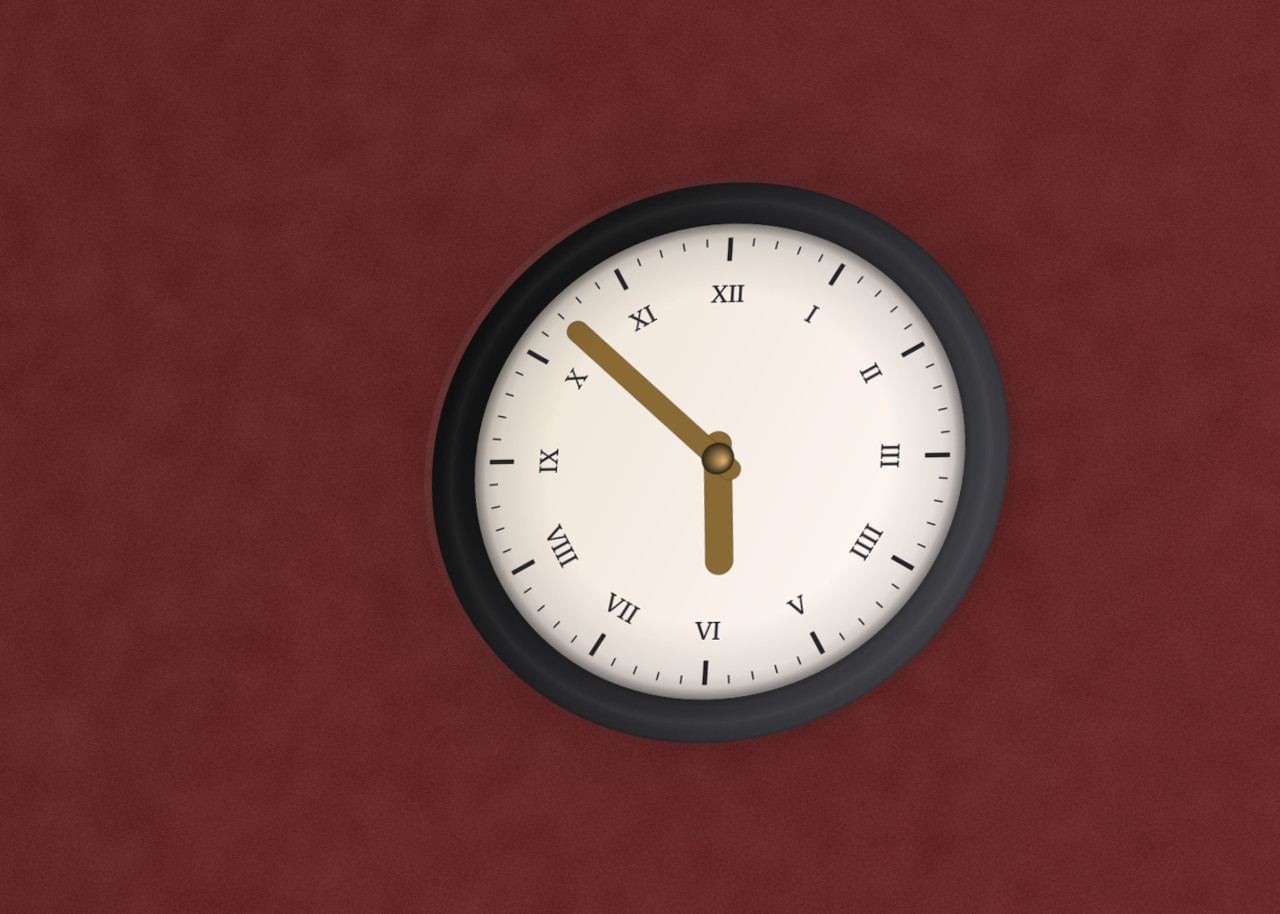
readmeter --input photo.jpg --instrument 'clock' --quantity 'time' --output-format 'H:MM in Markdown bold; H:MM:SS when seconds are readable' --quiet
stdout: **5:52**
